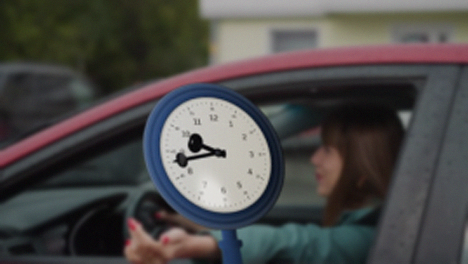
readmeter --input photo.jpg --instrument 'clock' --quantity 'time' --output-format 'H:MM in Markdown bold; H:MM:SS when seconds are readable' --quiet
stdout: **9:43**
